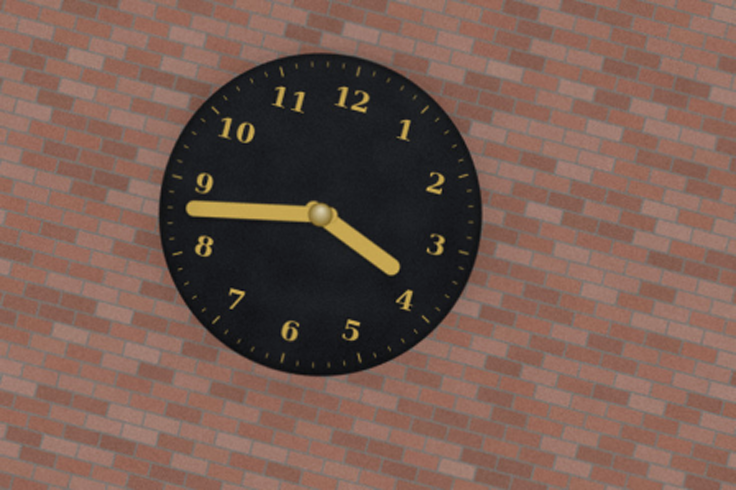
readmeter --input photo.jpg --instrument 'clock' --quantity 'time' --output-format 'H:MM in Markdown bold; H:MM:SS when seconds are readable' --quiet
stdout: **3:43**
